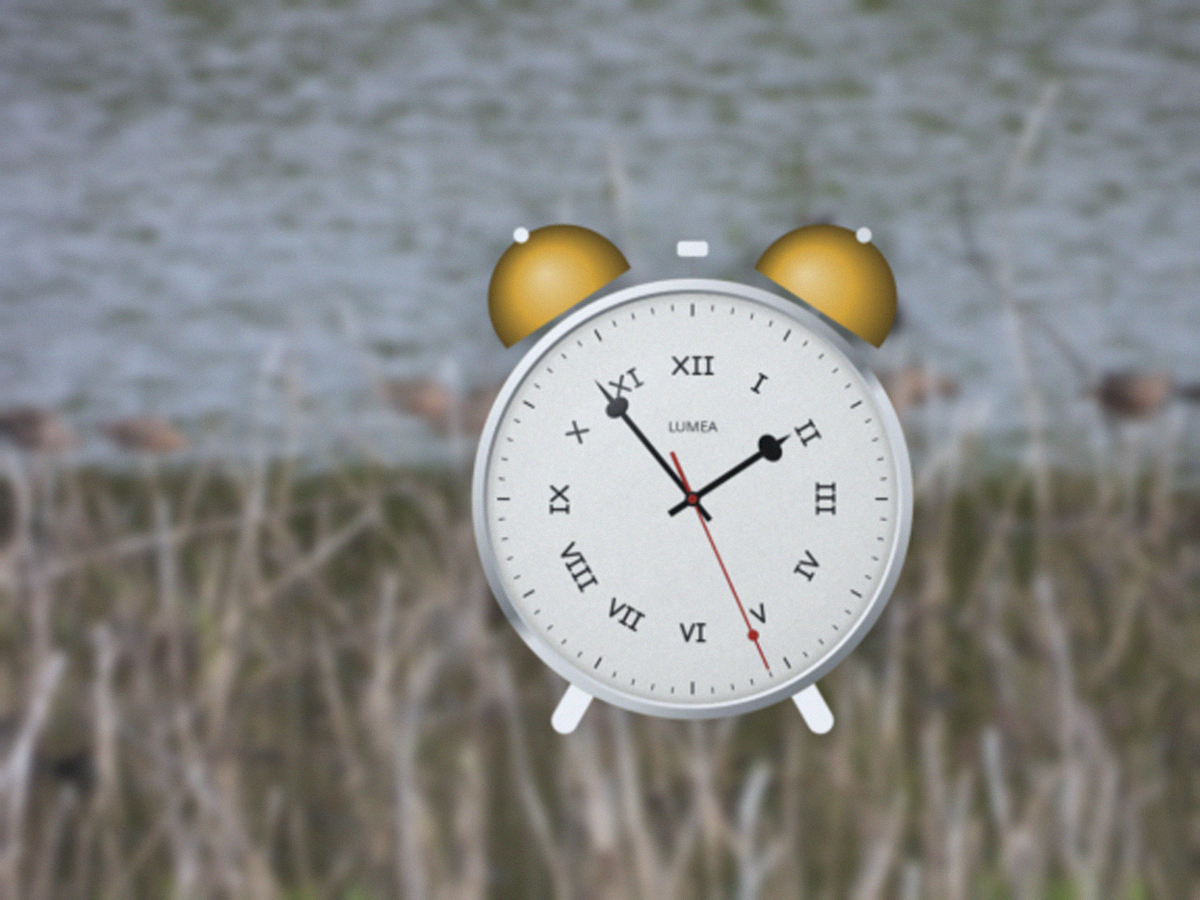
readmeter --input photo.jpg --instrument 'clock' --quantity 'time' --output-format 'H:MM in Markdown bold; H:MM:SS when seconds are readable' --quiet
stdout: **1:53:26**
